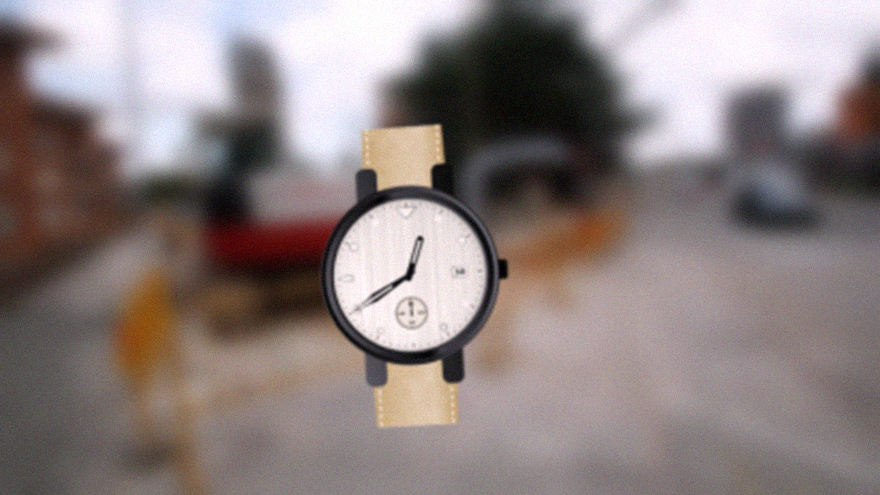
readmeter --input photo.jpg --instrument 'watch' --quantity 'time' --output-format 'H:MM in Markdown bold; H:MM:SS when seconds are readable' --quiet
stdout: **12:40**
